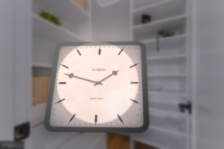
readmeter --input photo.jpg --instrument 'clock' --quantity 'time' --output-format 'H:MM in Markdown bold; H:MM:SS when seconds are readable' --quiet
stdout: **1:48**
